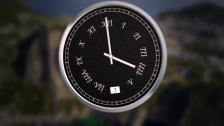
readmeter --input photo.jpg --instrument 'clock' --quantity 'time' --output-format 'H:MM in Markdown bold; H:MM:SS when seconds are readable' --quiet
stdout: **4:00**
